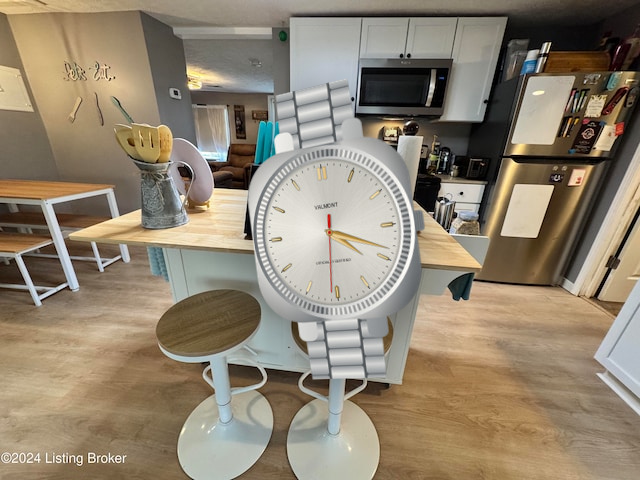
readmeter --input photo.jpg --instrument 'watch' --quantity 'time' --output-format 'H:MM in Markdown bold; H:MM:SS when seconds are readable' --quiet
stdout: **4:18:31**
